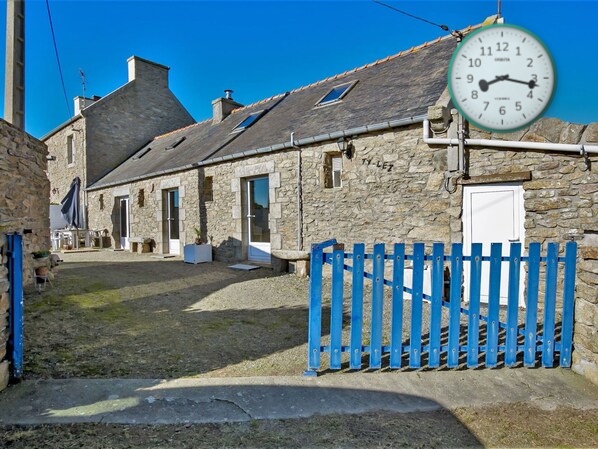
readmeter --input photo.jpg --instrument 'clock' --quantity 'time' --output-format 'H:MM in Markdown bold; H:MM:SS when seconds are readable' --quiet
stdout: **8:17**
